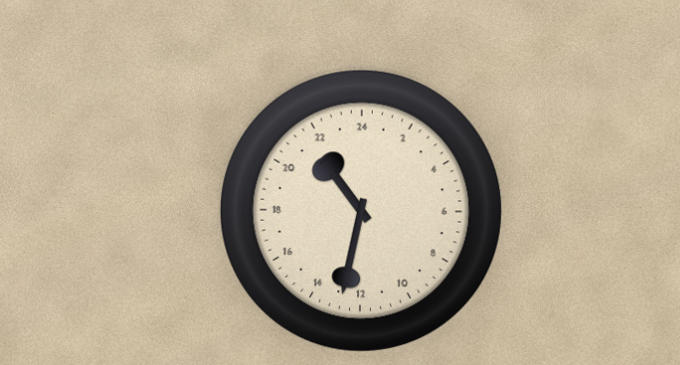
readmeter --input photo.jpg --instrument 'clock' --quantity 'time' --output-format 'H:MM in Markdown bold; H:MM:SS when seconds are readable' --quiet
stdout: **21:32**
